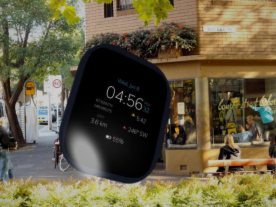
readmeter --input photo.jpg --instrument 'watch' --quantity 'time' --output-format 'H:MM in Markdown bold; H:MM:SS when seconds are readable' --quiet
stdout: **4:56**
